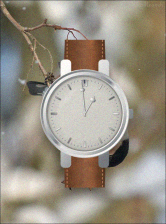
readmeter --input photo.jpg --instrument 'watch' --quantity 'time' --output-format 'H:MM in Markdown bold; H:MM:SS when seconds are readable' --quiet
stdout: **12:59**
